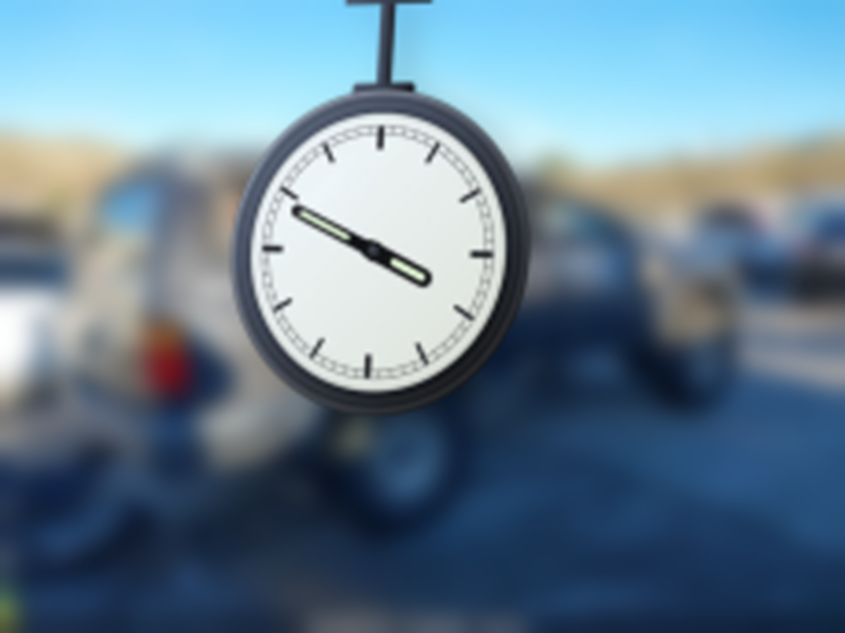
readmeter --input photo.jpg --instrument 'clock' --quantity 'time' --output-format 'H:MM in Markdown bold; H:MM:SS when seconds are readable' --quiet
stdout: **3:49**
